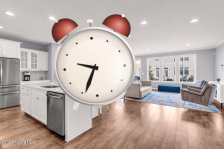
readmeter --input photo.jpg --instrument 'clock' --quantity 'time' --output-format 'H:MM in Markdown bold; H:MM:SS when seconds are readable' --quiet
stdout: **9:34**
